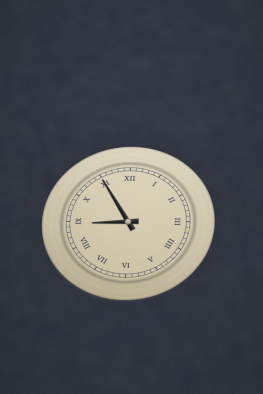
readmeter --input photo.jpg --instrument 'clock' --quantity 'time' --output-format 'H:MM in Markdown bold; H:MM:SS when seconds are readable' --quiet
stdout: **8:55**
